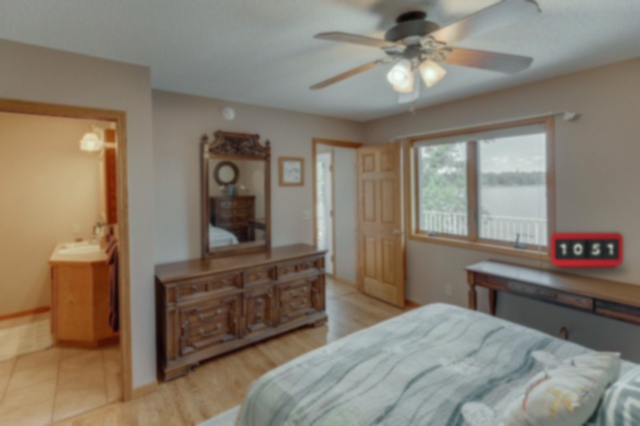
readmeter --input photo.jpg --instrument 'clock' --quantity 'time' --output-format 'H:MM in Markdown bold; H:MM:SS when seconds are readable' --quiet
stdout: **10:51**
